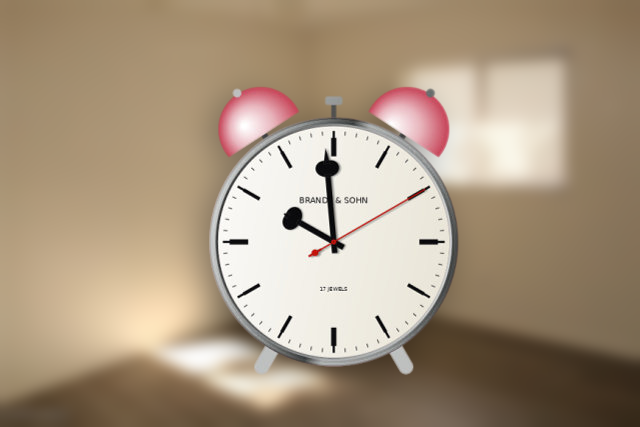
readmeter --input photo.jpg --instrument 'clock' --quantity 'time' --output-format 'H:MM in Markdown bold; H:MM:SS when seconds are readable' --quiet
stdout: **9:59:10**
